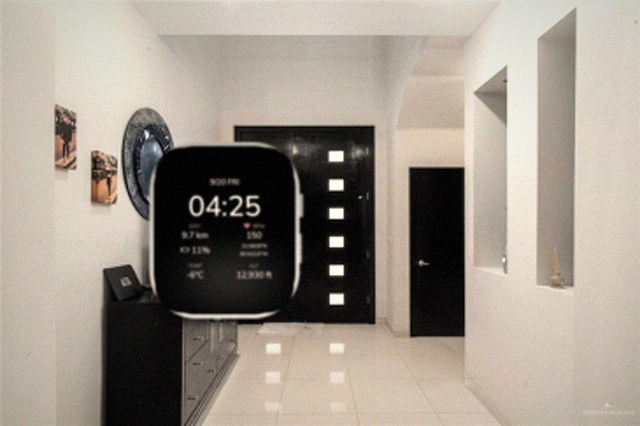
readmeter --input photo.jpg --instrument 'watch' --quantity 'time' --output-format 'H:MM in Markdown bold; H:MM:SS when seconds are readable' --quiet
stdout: **4:25**
